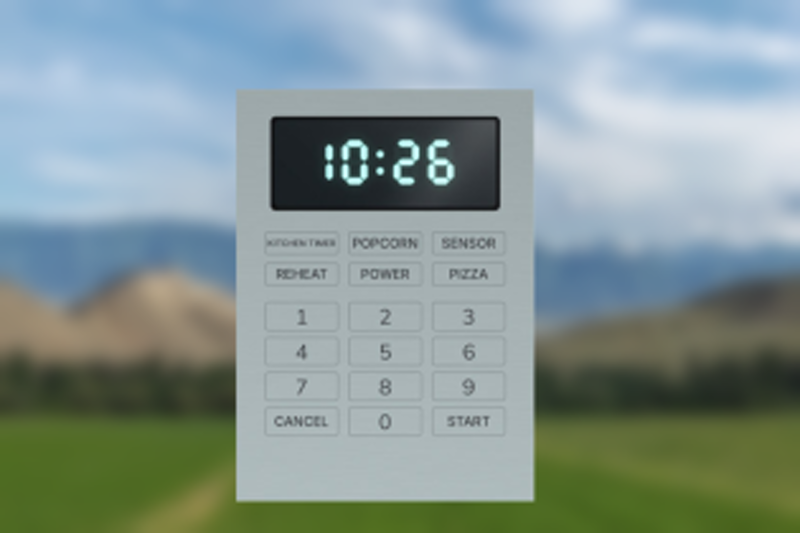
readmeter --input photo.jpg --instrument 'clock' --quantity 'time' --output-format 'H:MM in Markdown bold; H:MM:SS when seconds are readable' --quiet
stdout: **10:26**
